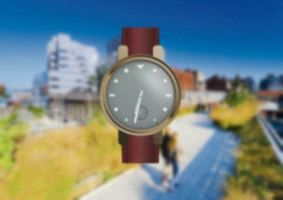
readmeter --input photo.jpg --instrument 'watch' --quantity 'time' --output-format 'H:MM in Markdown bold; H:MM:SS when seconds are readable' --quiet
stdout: **6:32**
